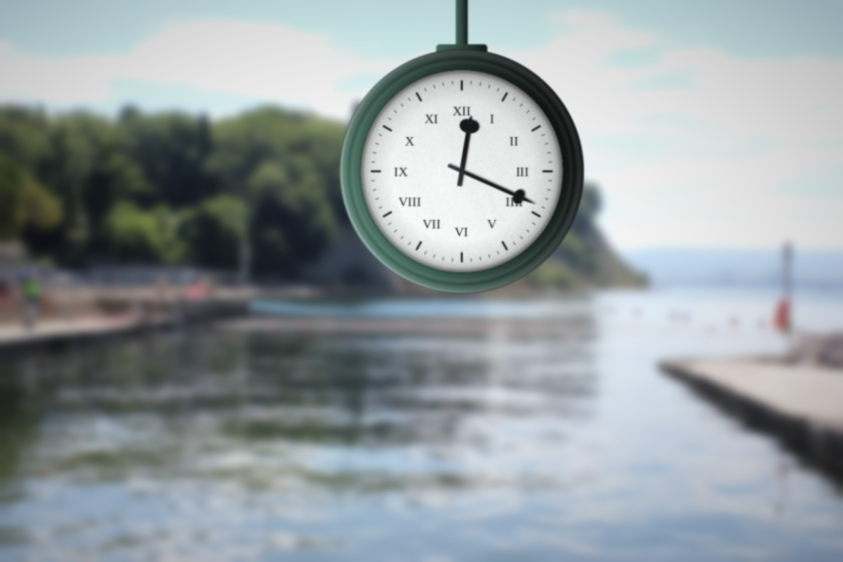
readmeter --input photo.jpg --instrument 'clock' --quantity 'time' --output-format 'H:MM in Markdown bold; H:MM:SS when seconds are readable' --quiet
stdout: **12:19**
